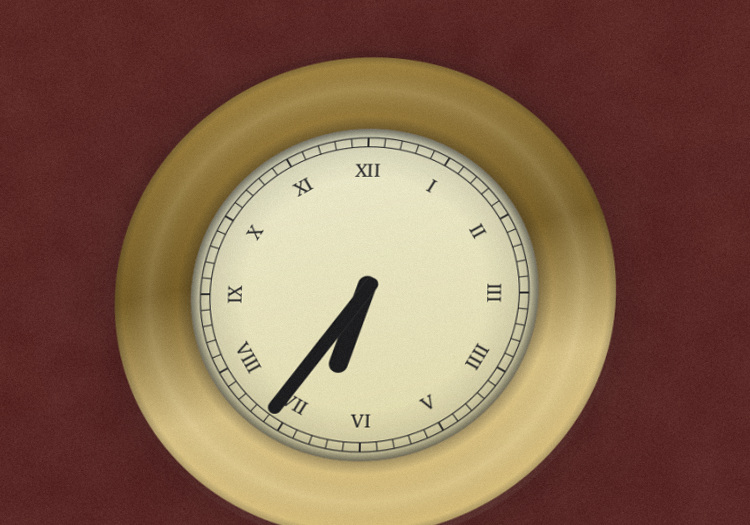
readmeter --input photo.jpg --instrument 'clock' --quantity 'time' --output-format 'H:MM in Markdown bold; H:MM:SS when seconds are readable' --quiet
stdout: **6:36**
